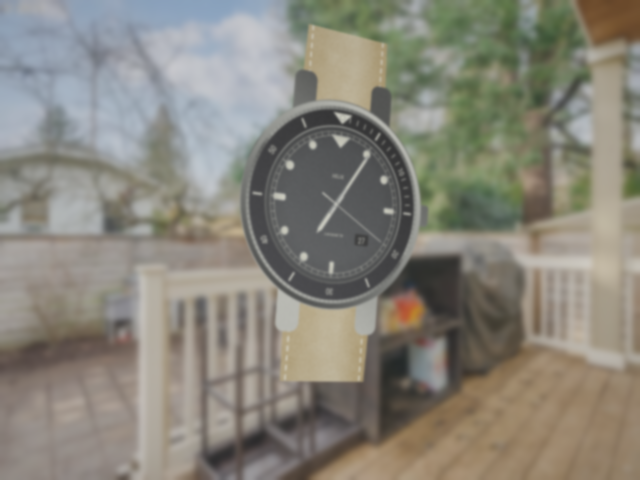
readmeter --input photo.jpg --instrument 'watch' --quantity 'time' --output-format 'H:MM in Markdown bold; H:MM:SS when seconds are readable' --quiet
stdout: **7:05:20**
